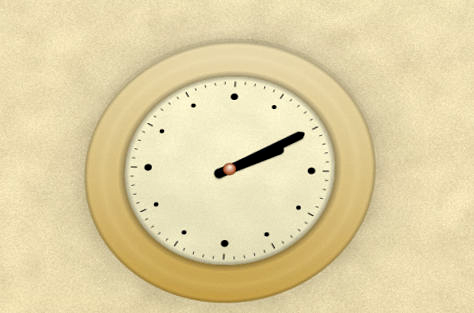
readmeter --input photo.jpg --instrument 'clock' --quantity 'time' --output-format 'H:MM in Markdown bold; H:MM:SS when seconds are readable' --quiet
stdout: **2:10**
